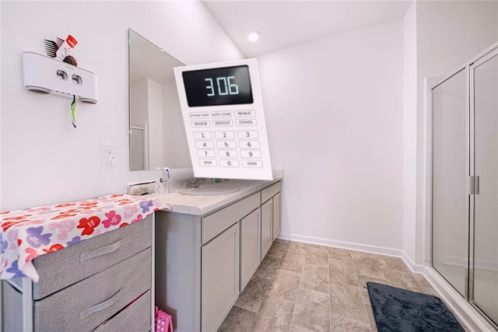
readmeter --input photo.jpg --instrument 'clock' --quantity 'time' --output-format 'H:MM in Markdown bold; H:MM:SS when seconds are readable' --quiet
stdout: **3:06**
